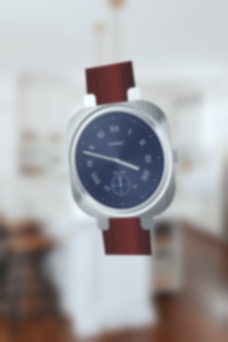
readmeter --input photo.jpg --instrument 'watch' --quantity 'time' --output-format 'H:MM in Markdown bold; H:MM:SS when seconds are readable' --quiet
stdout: **3:48**
